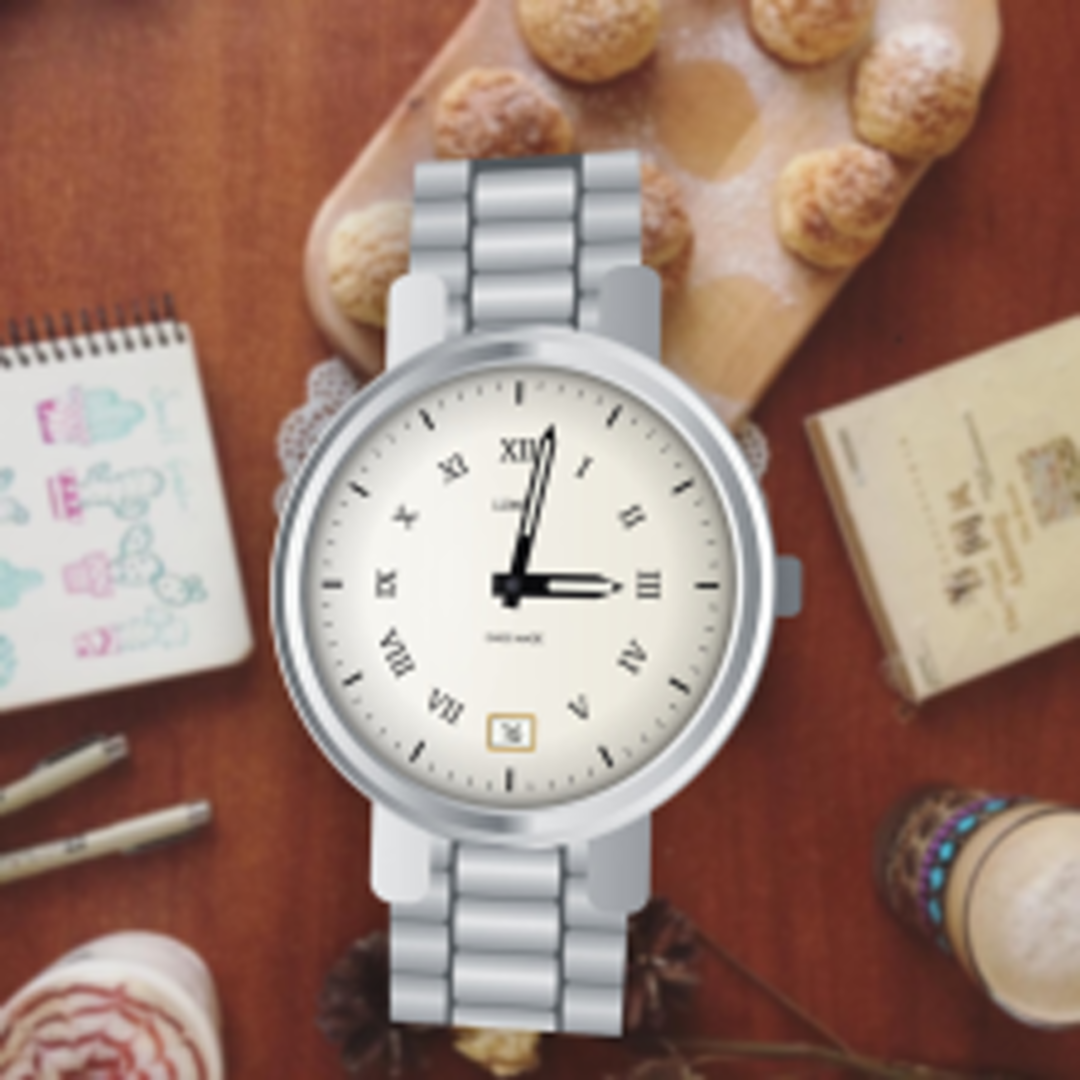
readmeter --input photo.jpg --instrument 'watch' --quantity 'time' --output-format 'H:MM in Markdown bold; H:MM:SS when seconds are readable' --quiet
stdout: **3:02**
